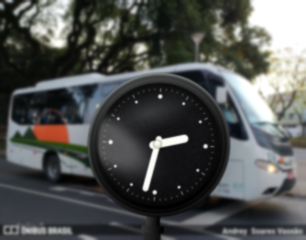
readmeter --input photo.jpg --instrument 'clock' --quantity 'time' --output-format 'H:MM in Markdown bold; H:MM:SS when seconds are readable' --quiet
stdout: **2:32**
